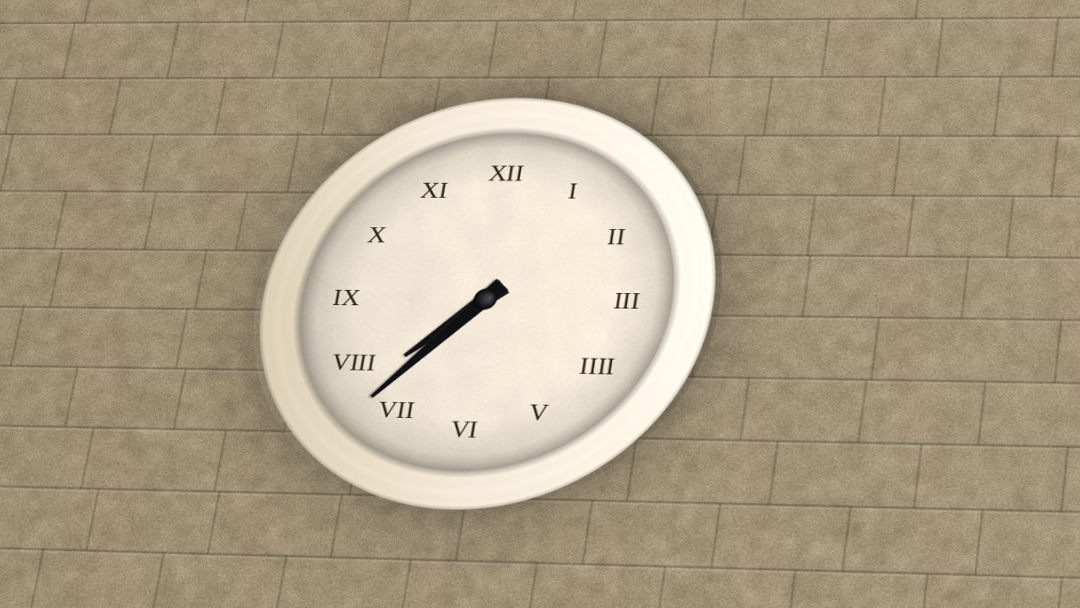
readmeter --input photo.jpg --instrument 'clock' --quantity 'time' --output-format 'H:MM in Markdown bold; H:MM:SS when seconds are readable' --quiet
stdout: **7:37**
